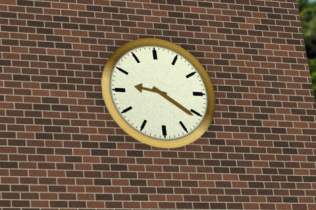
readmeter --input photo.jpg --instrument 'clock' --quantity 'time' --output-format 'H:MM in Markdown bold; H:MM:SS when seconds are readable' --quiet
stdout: **9:21**
